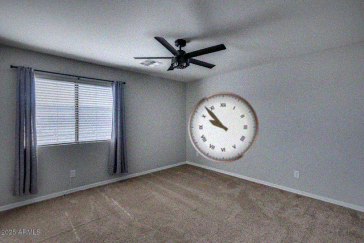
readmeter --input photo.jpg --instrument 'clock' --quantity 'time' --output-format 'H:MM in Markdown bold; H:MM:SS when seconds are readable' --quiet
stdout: **9:53**
